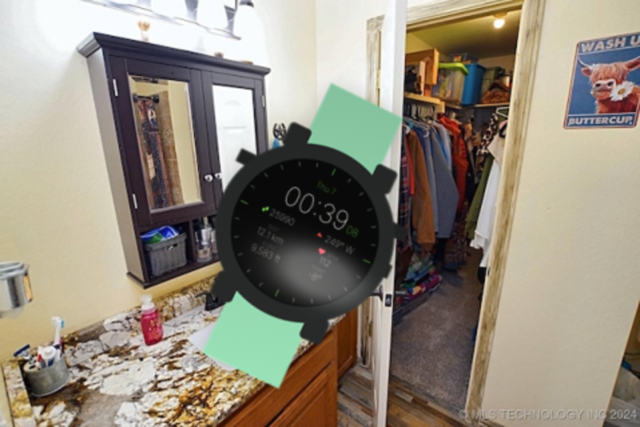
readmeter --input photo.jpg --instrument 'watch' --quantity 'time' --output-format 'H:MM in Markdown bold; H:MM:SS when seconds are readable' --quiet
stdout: **0:39**
